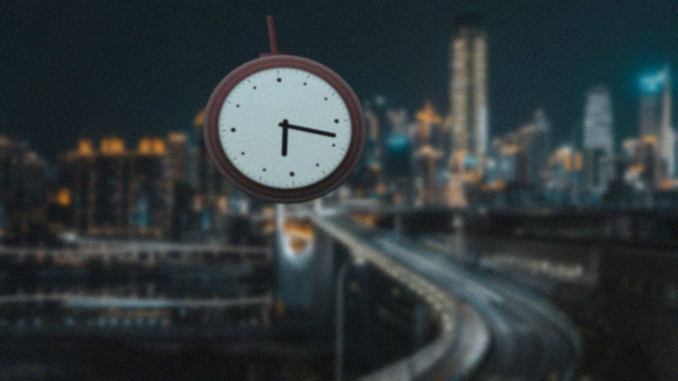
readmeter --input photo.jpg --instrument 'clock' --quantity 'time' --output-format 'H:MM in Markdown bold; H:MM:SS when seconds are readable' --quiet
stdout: **6:18**
